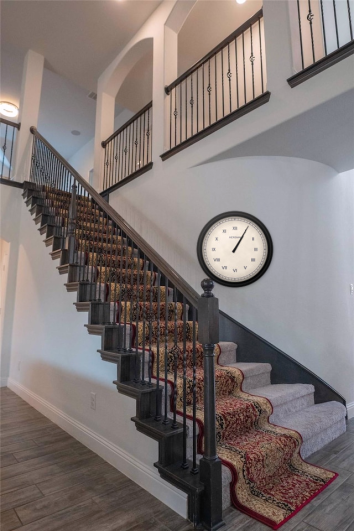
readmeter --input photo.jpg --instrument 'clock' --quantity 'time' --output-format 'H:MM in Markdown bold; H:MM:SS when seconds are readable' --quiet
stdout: **1:05**
